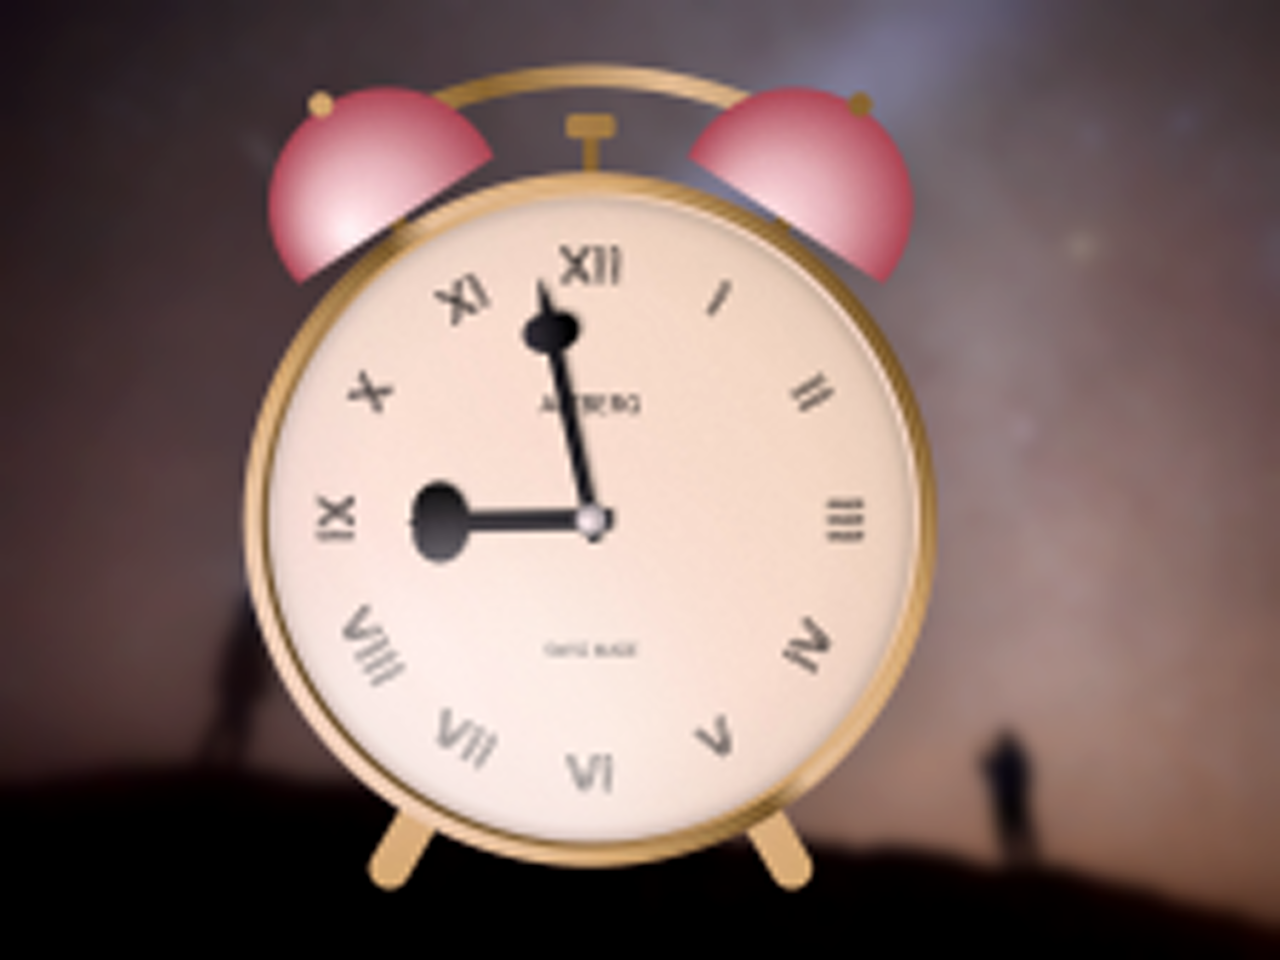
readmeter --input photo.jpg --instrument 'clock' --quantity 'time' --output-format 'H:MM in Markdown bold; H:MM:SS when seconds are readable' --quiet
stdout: **8:58**
